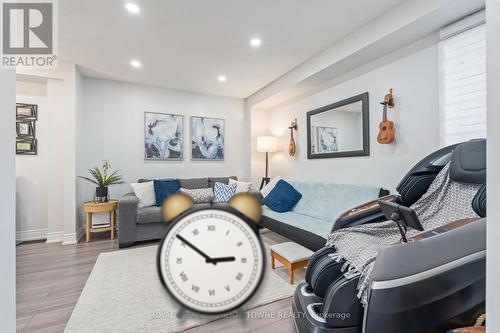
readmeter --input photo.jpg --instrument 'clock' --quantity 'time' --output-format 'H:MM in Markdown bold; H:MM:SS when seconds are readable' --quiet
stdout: **2:51**
